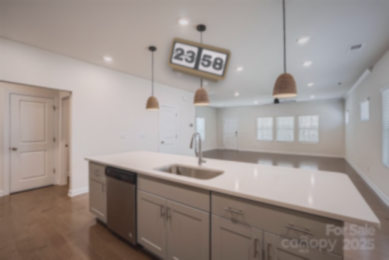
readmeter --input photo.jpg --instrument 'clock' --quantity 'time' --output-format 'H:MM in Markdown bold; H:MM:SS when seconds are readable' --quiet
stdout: **23:58**
